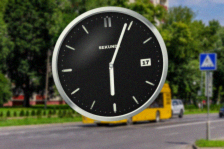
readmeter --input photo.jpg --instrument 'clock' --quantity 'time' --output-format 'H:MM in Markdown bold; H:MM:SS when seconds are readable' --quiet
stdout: **6:04**
